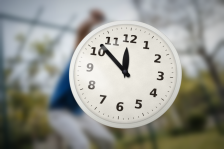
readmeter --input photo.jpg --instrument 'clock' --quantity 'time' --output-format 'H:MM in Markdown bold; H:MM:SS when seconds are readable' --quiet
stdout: **11:52**
